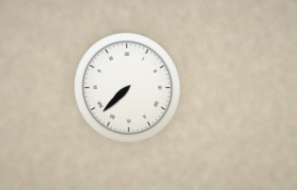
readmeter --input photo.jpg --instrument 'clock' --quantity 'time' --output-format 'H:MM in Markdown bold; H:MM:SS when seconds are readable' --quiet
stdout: **7:38**
